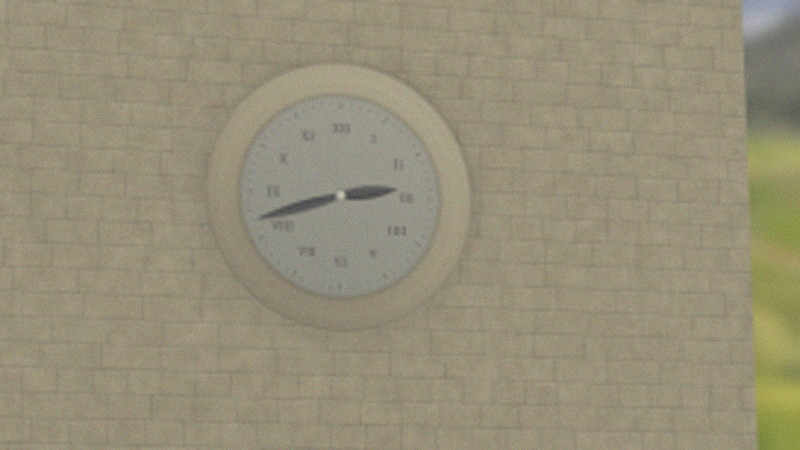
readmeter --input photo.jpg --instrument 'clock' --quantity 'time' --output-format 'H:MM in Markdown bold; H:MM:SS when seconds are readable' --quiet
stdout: **2:42**
